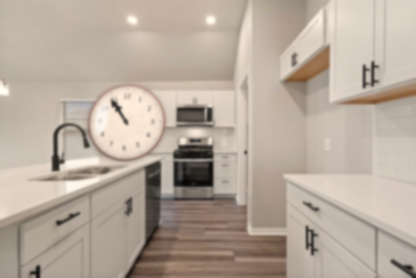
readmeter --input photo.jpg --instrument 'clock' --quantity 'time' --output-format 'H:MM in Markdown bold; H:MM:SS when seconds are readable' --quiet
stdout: **10:54**
